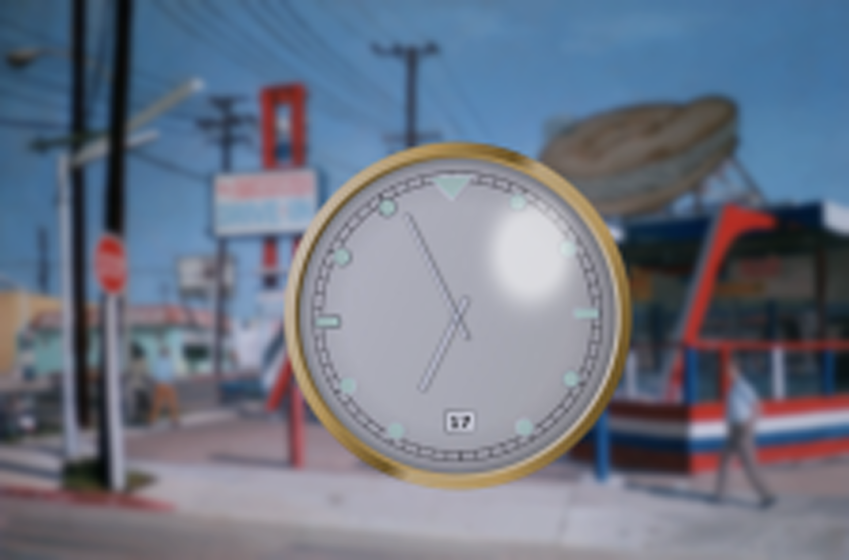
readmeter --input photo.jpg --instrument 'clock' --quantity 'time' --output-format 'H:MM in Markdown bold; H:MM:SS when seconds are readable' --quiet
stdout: **6:56**
